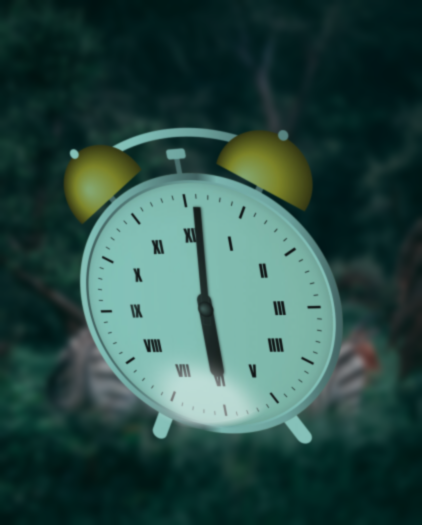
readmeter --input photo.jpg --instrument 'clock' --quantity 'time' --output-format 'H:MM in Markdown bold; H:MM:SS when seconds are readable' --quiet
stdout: **6:01**
